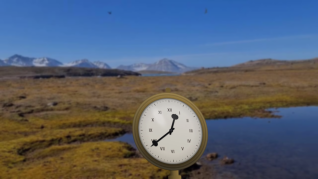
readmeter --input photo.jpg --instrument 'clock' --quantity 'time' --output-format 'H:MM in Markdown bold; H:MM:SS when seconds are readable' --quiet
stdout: **12:39**
